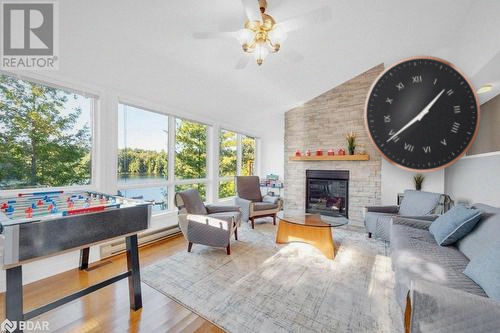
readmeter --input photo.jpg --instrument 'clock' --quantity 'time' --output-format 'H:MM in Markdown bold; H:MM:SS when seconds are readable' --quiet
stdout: **1:40**
